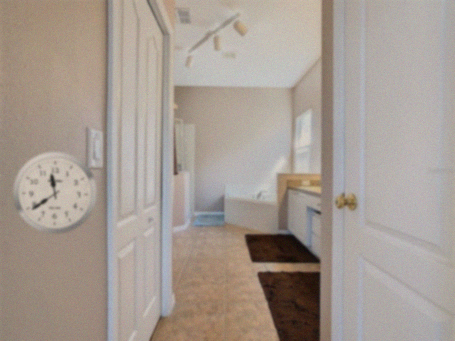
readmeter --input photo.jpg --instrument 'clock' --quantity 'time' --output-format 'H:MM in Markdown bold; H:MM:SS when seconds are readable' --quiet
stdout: **11:39**
